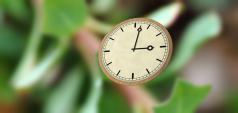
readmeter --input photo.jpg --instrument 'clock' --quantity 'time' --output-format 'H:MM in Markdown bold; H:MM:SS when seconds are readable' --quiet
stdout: **3:02**
